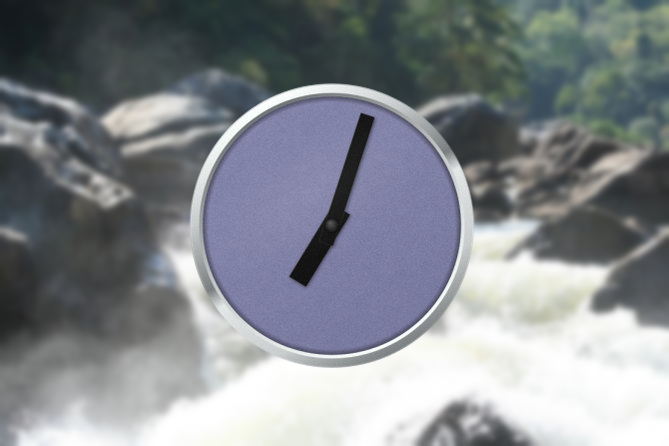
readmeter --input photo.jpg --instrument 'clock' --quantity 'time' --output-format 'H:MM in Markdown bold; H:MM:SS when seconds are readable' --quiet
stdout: **7:03**
